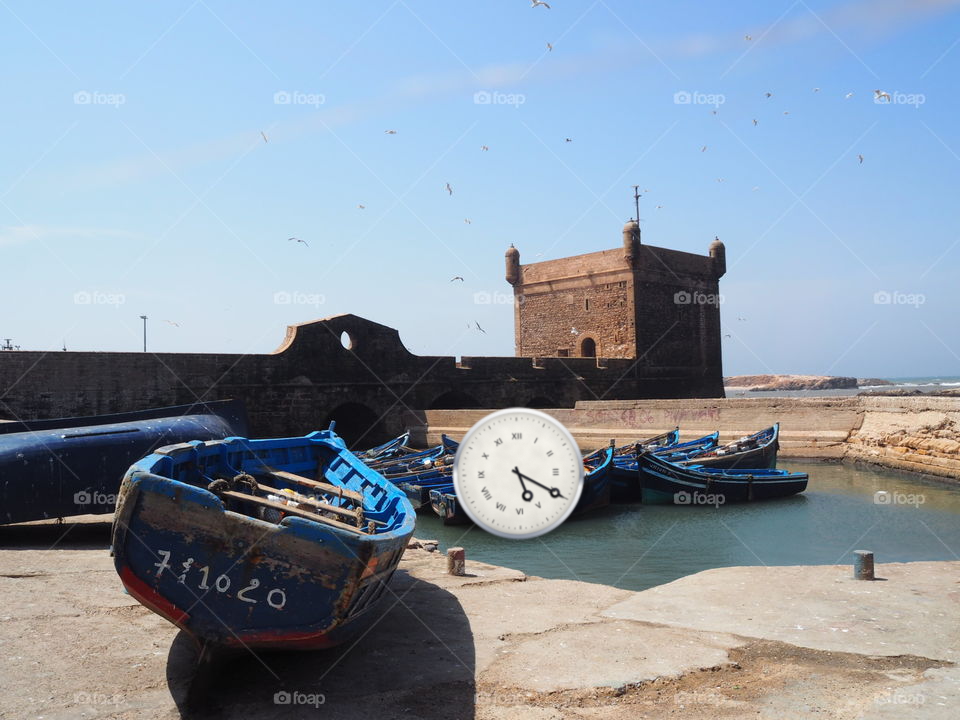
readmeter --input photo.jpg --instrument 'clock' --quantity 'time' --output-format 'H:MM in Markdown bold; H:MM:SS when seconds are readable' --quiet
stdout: **5:20**
